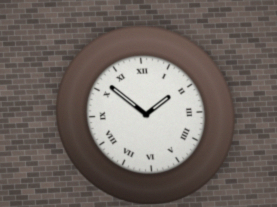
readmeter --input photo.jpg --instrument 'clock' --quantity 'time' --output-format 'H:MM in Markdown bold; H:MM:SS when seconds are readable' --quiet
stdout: **1:52**
